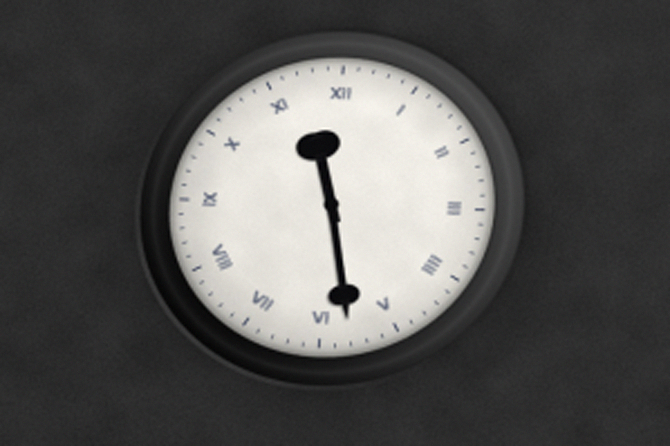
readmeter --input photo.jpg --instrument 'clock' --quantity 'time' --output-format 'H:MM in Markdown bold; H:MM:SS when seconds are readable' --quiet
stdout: **11:28**
